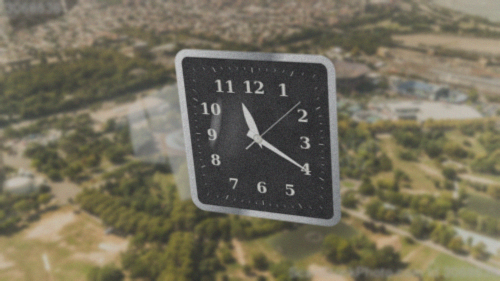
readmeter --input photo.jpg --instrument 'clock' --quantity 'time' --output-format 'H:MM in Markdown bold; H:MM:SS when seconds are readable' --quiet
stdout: **11:20:08**
